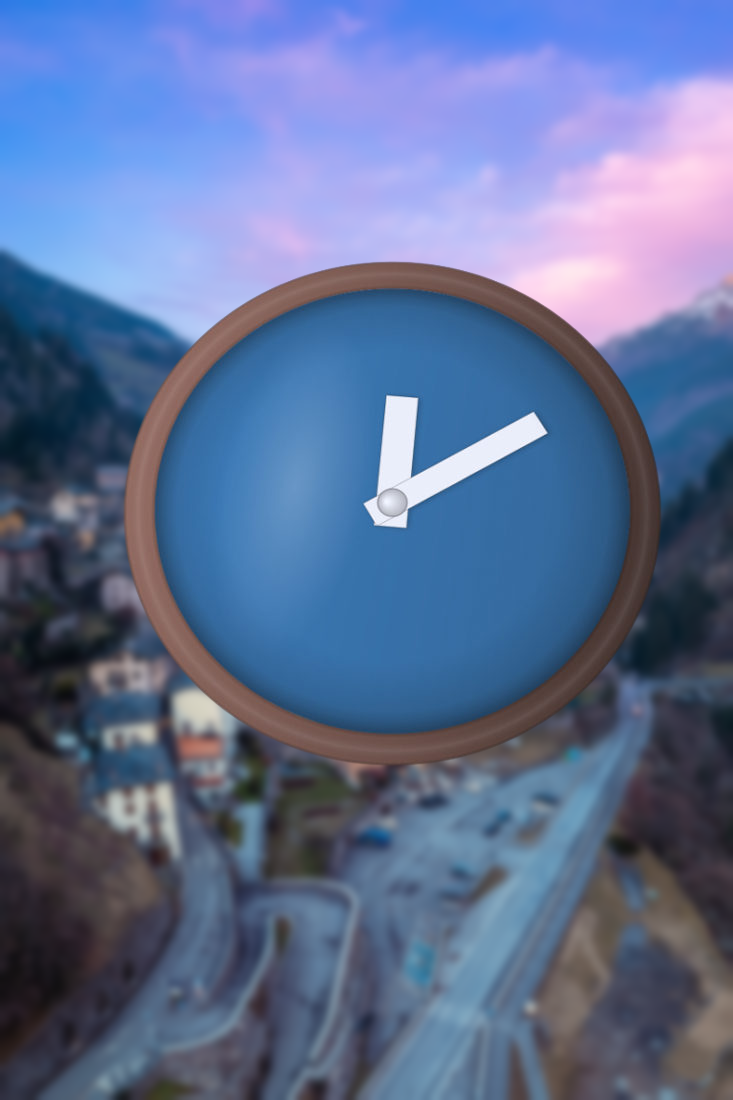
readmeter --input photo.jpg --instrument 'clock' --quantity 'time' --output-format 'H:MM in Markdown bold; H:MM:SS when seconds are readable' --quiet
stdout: **12:10**
